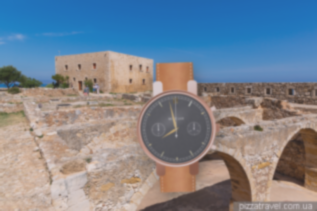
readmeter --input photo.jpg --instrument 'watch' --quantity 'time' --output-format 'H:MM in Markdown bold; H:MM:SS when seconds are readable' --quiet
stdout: **7:58**
